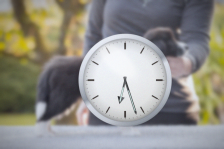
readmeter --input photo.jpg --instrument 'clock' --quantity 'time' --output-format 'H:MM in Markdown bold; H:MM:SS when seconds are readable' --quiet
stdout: **6:27**
